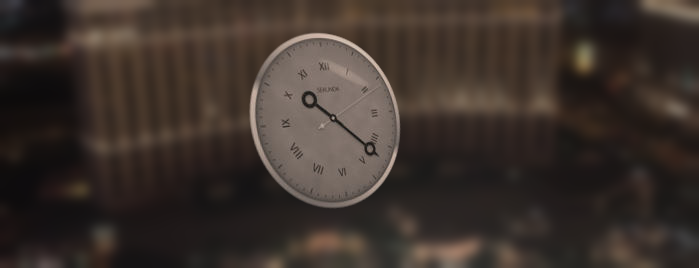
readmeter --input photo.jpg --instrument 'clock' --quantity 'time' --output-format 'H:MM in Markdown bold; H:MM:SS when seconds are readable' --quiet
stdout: **10:22:11**
